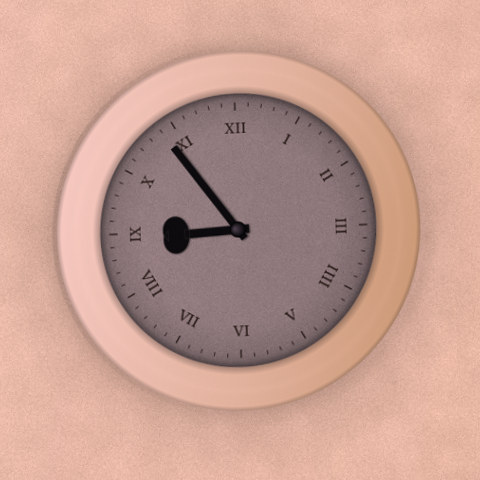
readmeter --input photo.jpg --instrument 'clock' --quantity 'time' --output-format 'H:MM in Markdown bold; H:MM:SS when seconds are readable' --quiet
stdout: **8:54**
